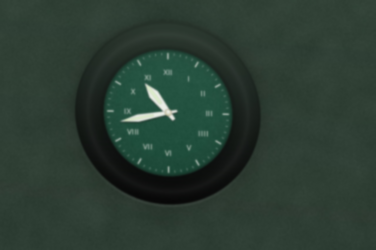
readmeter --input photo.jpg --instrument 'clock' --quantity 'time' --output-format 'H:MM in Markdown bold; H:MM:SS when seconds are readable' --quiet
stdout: **10:43**
